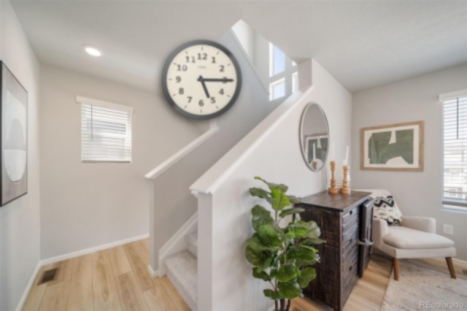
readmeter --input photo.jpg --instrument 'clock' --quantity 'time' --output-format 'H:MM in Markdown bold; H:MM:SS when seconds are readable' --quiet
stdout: **5:15**
